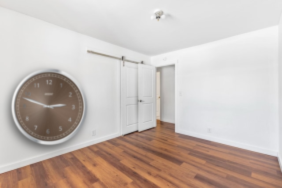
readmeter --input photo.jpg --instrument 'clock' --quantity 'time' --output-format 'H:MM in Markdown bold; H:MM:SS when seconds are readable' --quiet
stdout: **2:48**
